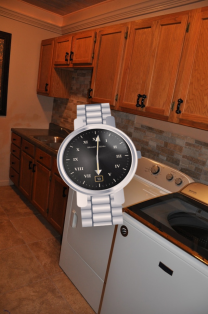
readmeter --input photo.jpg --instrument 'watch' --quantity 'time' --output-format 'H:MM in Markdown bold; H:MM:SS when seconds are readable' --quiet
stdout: **6:01**
